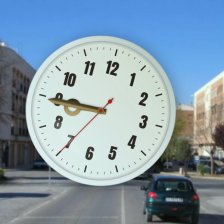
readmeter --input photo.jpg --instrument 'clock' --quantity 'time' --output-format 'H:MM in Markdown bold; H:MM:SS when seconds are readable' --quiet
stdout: **8:44:35**
